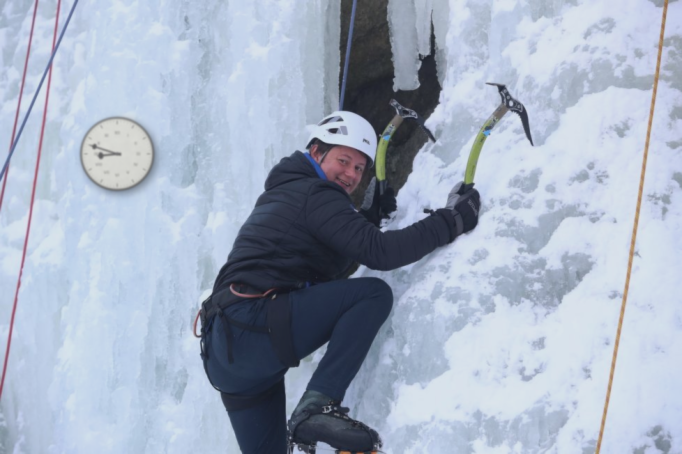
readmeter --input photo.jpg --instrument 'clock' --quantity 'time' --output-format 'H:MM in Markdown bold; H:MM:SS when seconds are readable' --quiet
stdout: **8:48**
